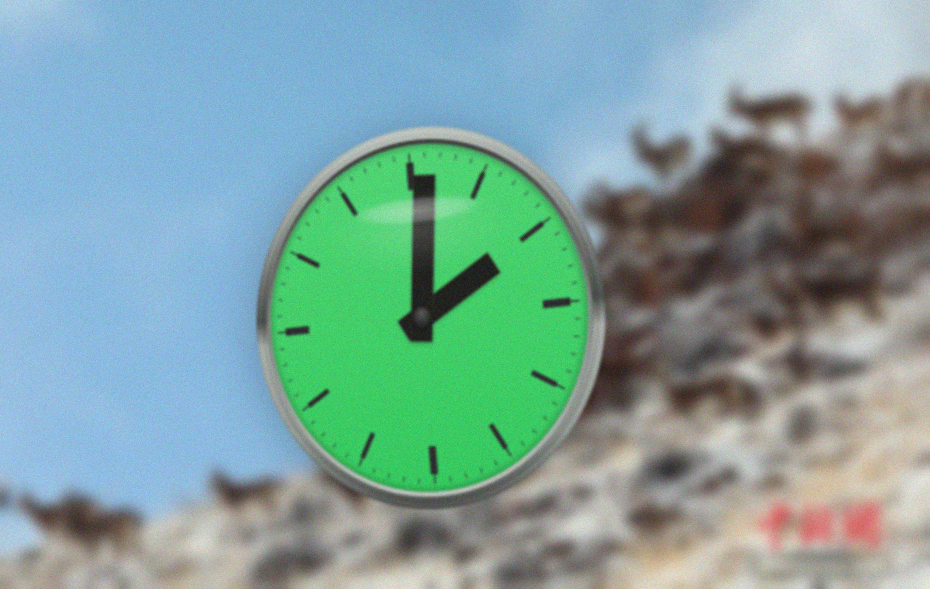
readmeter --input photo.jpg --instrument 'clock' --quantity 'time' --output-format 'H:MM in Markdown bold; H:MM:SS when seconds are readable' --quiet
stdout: **2:01**
